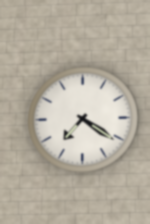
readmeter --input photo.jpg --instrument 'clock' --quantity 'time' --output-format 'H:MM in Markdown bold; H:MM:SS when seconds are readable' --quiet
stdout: **7:21**
